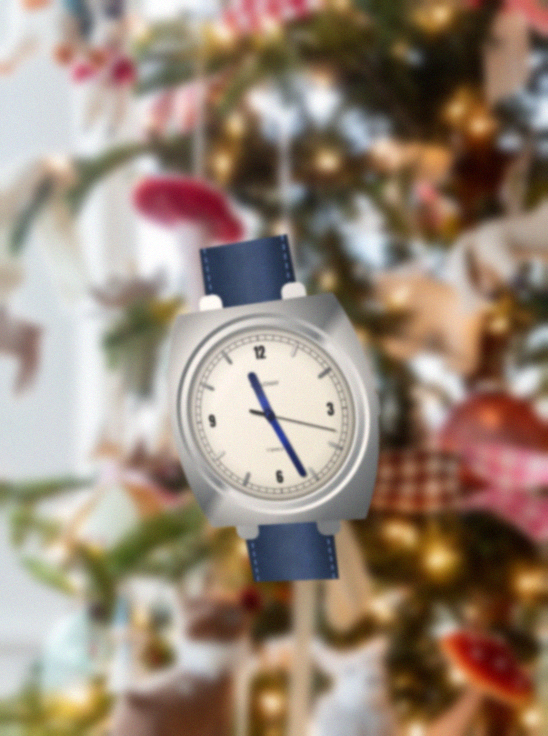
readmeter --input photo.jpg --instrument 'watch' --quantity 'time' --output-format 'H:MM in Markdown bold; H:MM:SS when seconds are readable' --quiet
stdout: **11:26:18**
